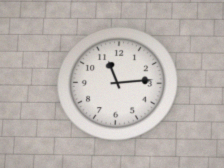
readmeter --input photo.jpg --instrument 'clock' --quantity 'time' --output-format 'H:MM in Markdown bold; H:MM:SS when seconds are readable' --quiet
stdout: **11:14**
